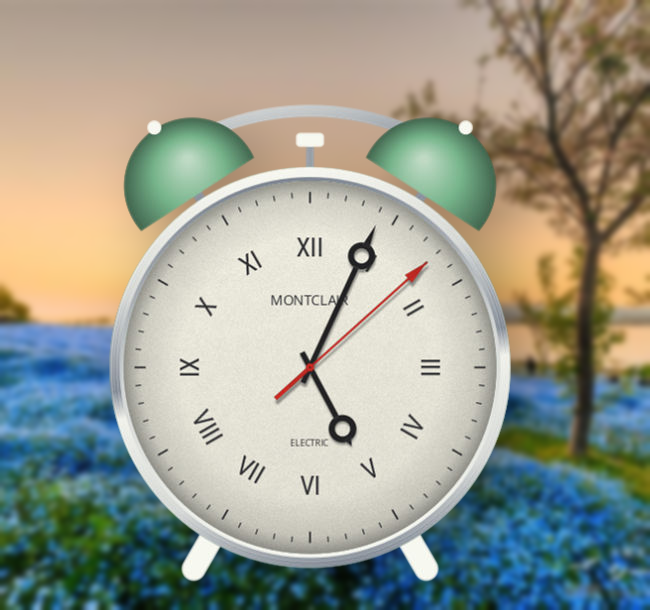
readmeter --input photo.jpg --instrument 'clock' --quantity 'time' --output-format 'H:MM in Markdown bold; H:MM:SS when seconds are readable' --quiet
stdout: **5:04:08**
